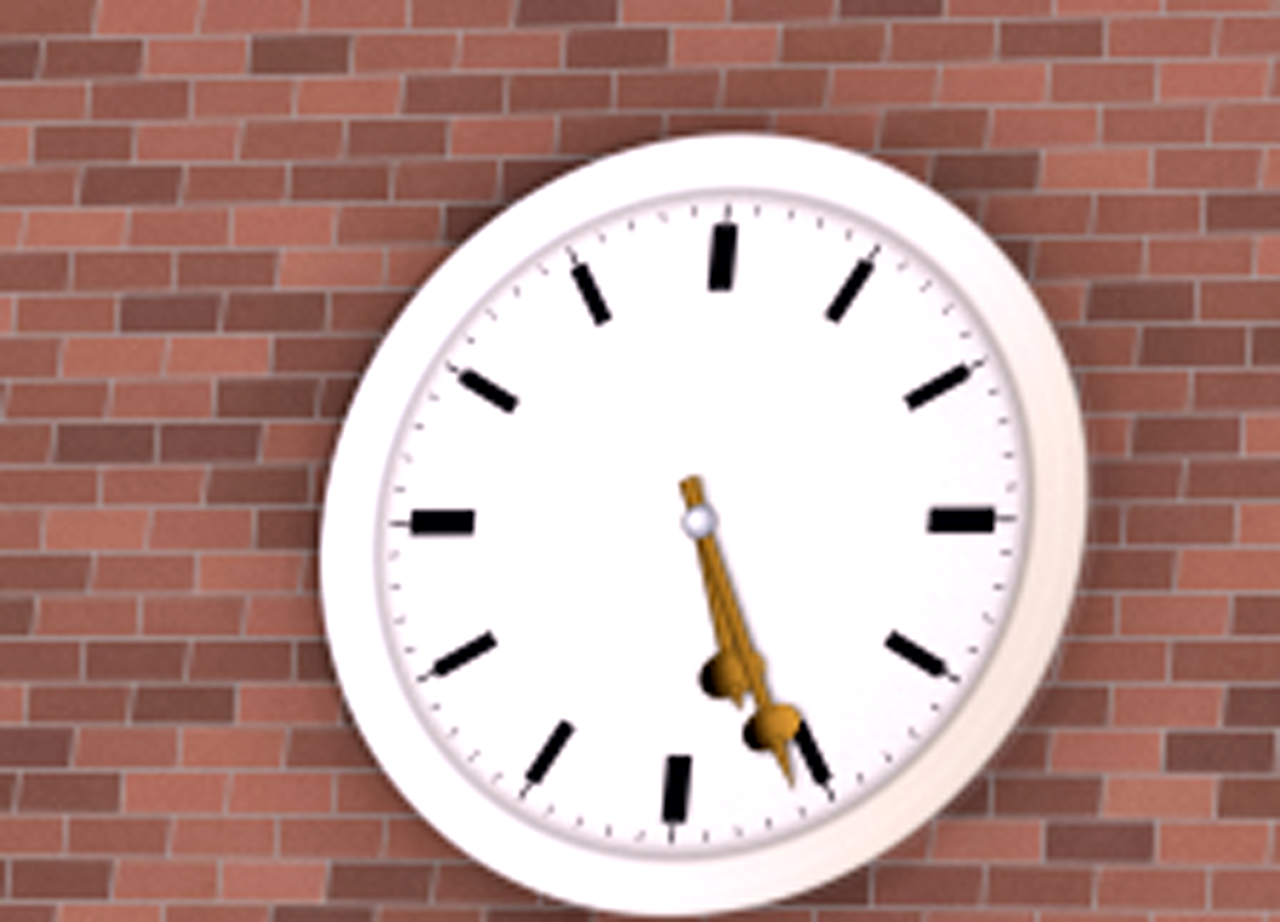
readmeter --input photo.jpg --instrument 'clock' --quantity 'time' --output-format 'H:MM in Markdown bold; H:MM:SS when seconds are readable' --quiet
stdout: **5:26**
